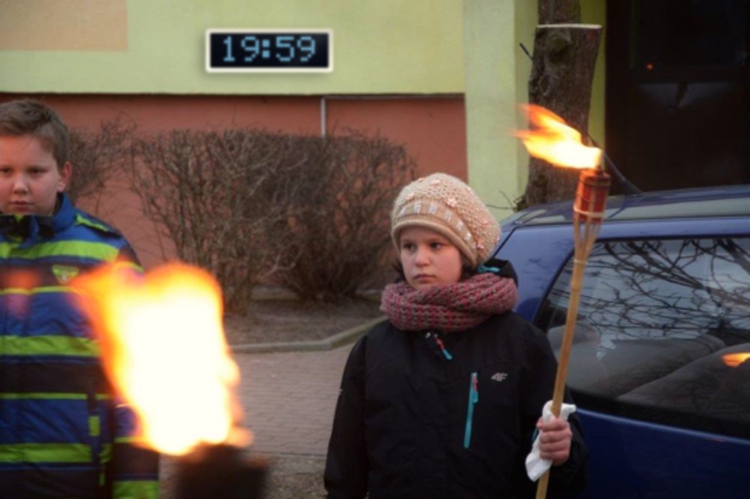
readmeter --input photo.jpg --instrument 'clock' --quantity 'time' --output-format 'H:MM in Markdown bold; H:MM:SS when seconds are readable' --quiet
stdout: **19:59**
